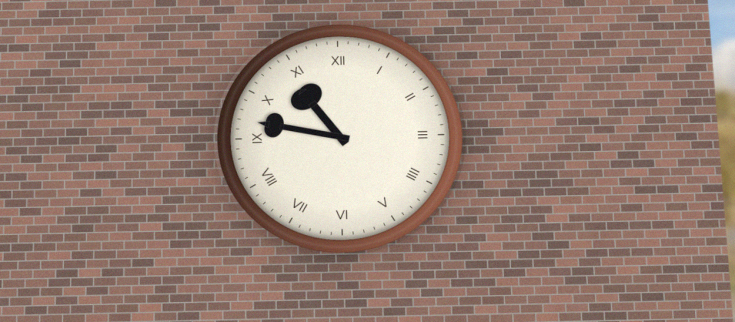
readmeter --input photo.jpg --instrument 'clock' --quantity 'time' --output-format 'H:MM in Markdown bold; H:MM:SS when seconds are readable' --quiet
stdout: **10:47**
